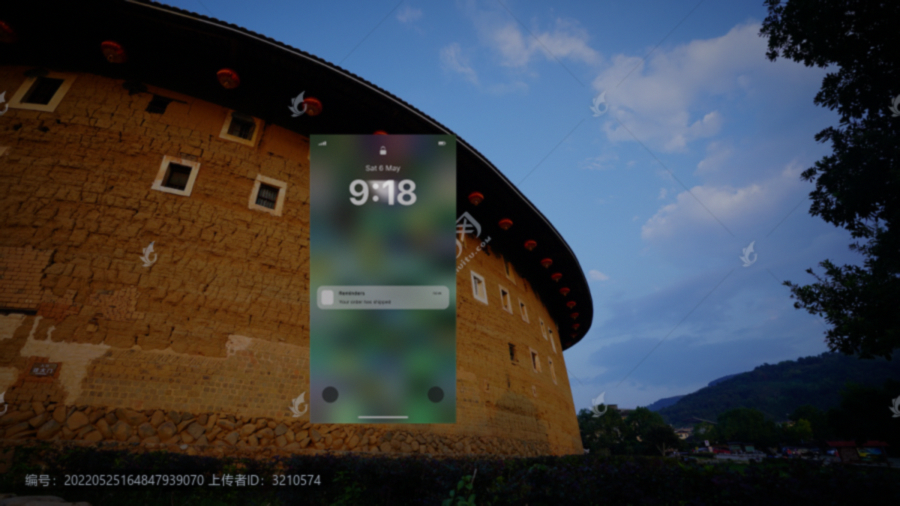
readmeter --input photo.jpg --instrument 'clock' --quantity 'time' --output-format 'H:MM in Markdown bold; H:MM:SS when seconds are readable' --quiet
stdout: **9:18**
